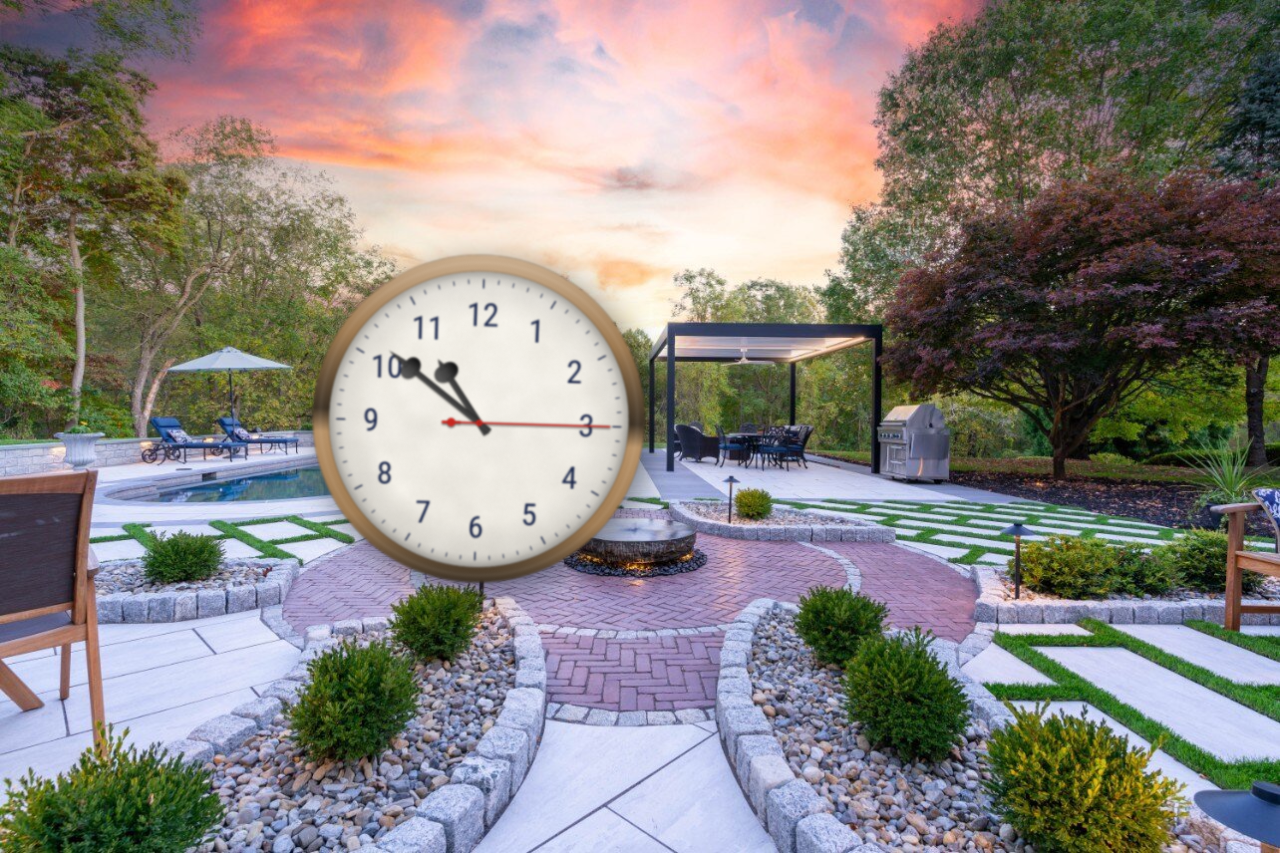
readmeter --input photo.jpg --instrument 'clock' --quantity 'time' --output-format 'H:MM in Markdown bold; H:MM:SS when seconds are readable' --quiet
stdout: **10:51:15**
